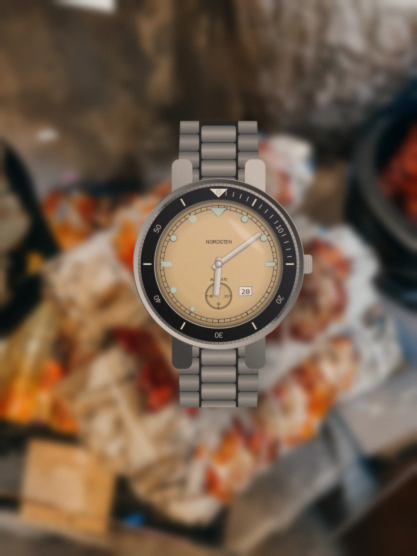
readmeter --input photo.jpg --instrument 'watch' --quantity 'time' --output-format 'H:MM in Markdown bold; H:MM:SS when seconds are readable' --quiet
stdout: **6:09**
